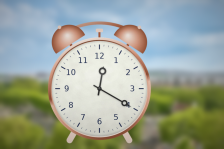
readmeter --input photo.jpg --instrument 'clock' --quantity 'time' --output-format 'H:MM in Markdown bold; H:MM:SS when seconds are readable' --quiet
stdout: **12:20**
